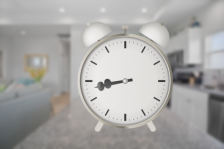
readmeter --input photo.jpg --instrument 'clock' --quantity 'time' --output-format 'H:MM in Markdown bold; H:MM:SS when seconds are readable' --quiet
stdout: **8:43**
